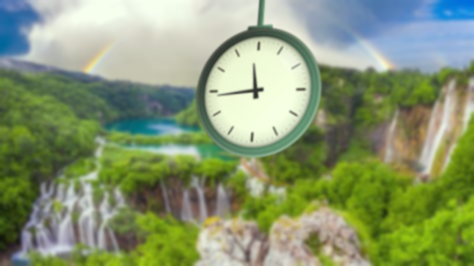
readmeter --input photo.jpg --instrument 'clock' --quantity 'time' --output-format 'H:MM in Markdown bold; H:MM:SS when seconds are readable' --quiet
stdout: **11:44**
